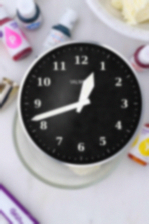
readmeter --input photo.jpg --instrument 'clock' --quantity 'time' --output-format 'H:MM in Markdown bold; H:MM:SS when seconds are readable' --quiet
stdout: **12:42**
